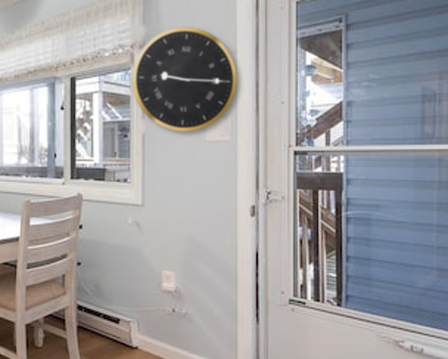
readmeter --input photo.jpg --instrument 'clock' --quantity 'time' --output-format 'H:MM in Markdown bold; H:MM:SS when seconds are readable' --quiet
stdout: **9:15**
